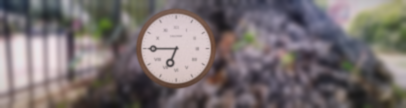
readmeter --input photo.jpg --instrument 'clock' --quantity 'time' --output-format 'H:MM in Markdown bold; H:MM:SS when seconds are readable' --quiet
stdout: **6:45**
